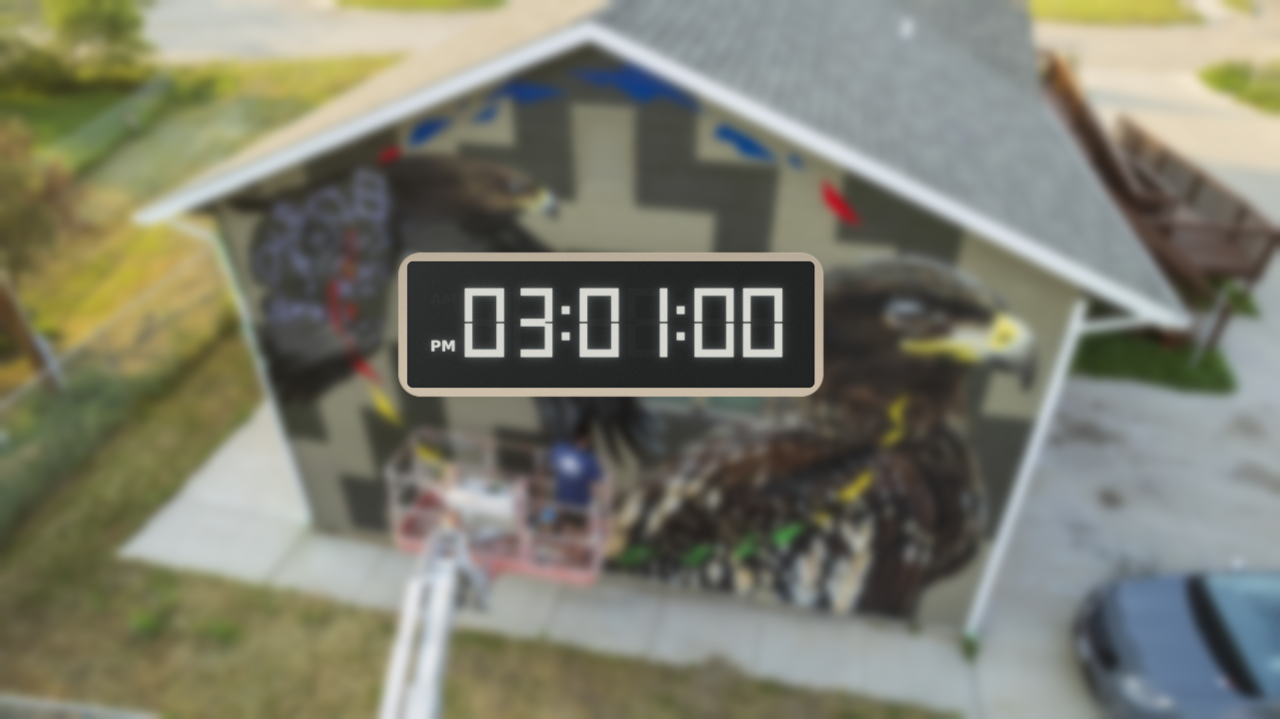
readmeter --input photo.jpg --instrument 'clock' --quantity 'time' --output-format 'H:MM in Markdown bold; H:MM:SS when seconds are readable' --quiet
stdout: **3:01:00**
